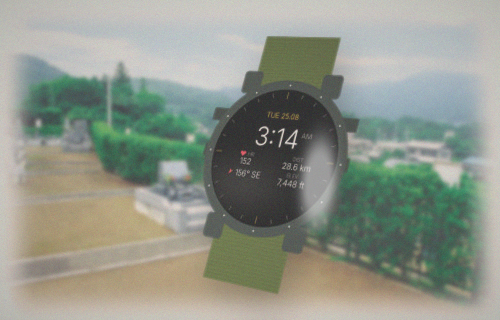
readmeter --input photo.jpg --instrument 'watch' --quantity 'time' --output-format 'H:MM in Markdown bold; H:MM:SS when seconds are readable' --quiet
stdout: **3:14**
